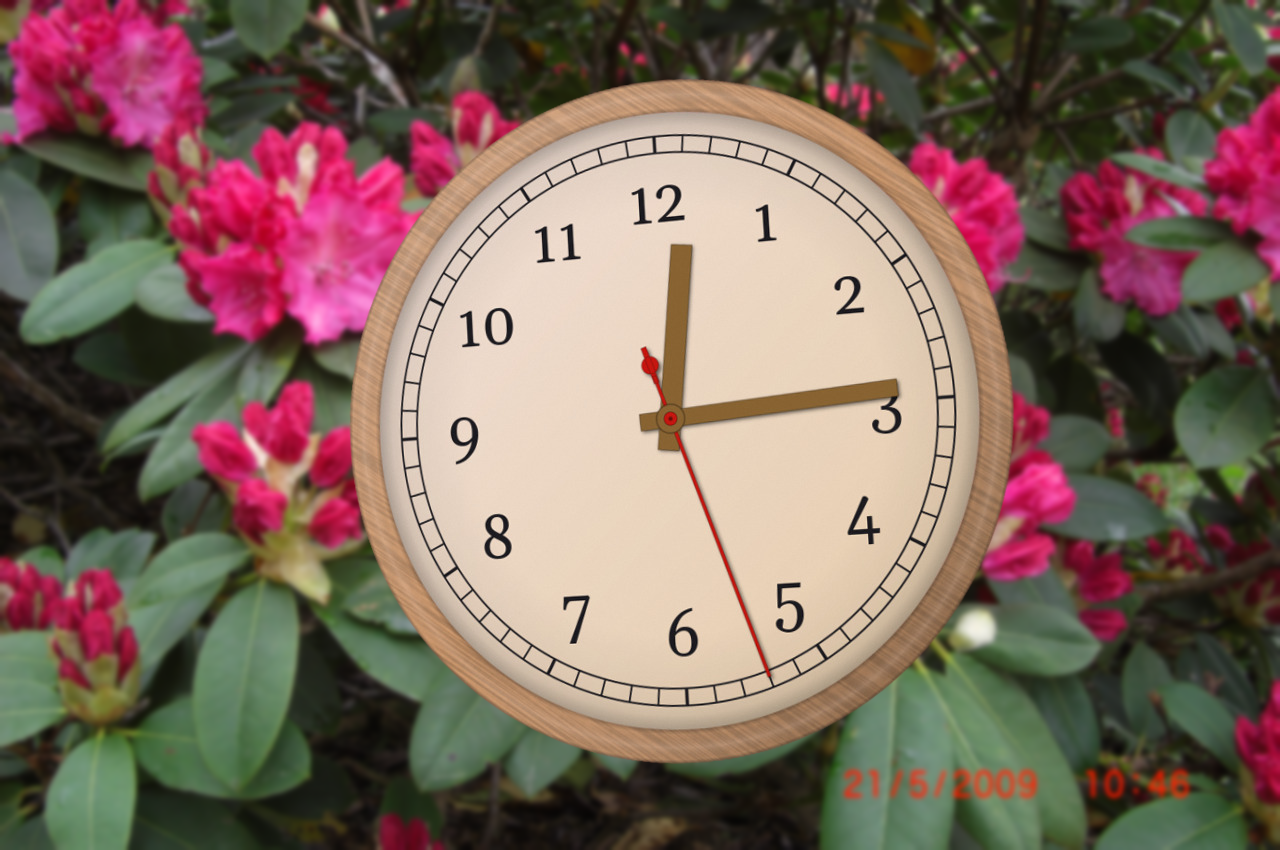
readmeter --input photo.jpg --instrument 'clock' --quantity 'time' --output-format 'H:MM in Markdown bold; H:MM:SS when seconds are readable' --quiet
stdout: **12:14:27**
